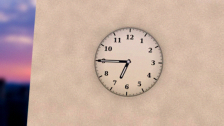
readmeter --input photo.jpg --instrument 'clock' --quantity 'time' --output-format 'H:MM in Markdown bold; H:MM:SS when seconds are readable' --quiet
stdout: **6:45**
